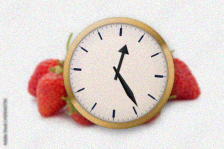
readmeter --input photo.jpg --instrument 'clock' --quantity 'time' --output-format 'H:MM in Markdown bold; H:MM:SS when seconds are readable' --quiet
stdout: **12:24**
